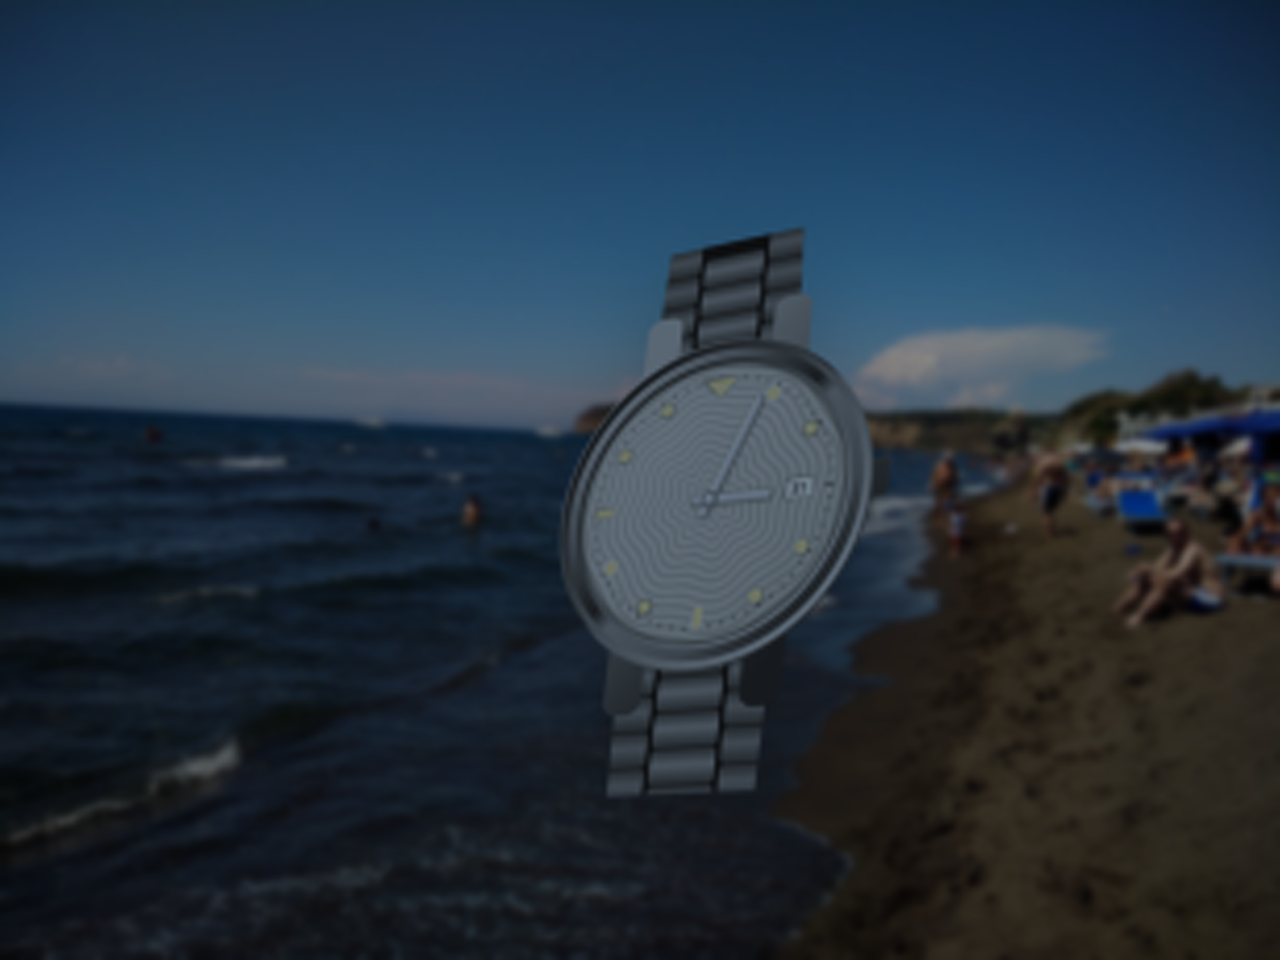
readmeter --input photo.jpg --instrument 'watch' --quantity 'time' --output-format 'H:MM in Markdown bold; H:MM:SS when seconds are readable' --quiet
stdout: **3:04**
